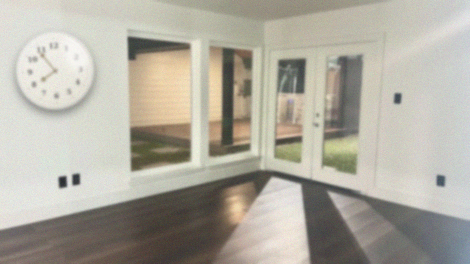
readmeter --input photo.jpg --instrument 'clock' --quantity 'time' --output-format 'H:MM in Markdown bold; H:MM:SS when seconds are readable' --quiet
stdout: **7:54**
